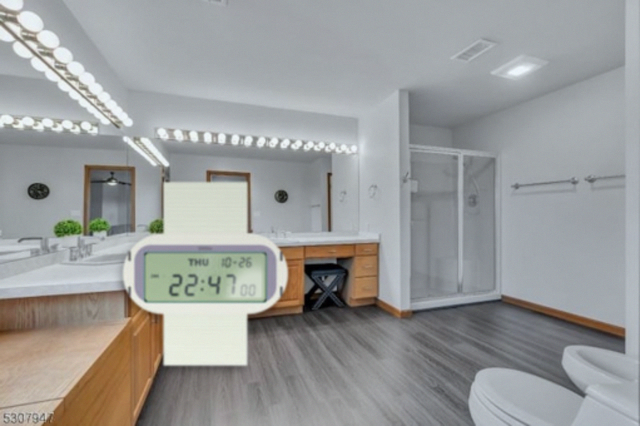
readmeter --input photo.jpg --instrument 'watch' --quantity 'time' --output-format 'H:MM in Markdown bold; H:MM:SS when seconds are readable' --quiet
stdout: **22:47**
